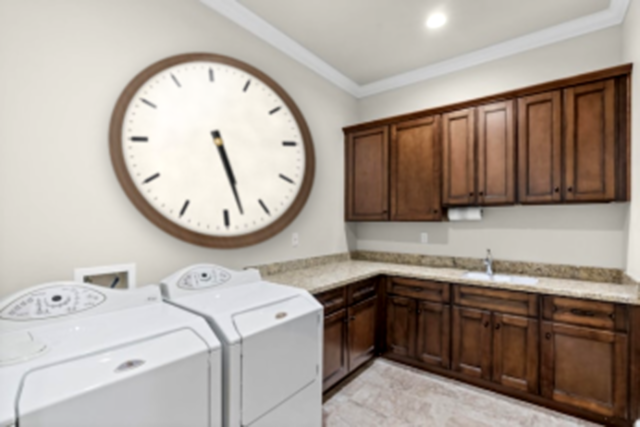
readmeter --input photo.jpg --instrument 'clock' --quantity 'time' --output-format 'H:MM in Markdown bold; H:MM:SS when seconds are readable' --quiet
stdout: **5:28**
